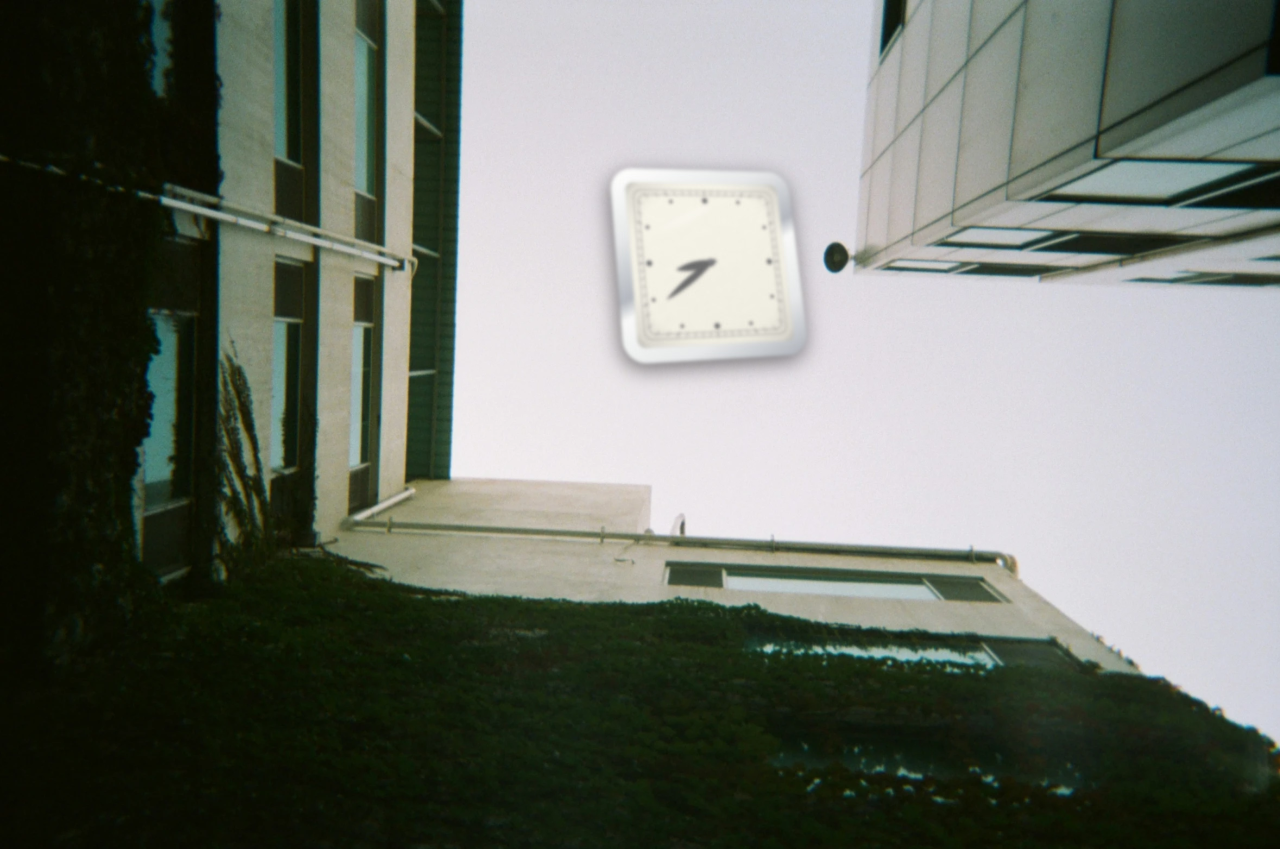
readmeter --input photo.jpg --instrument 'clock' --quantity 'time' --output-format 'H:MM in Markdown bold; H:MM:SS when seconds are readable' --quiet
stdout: **8:39**
